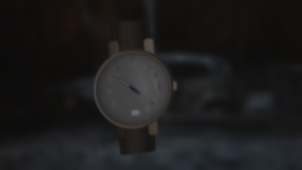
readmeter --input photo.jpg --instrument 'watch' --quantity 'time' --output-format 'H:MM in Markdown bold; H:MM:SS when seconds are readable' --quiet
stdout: **10:22**
